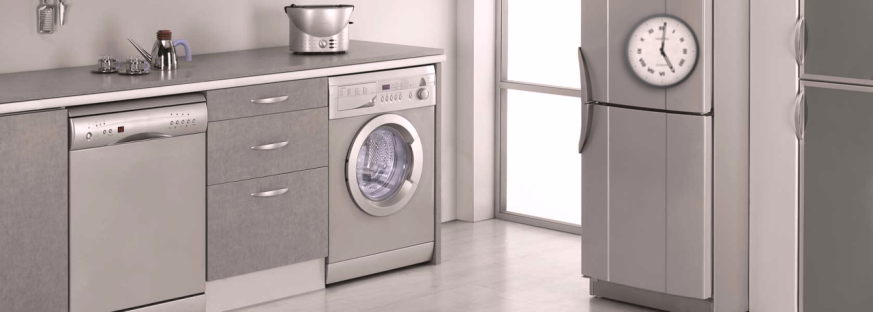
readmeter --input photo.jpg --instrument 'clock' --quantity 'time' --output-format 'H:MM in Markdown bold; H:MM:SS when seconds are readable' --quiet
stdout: **5:01**
